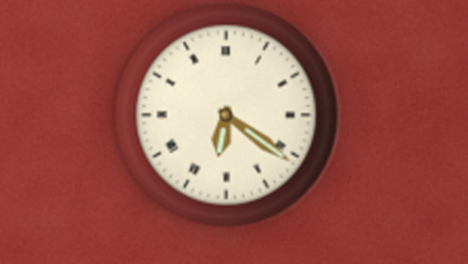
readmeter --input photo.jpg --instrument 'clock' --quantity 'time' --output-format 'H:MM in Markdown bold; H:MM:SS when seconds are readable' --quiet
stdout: **6:21**
